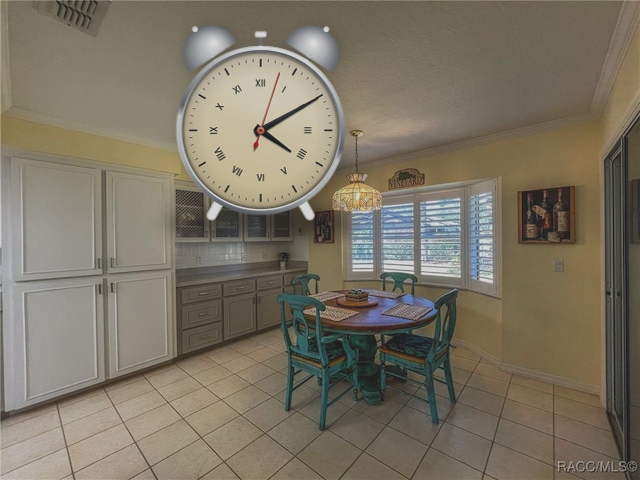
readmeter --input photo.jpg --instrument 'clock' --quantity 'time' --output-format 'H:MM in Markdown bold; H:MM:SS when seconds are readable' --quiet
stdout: **4:10:03**
